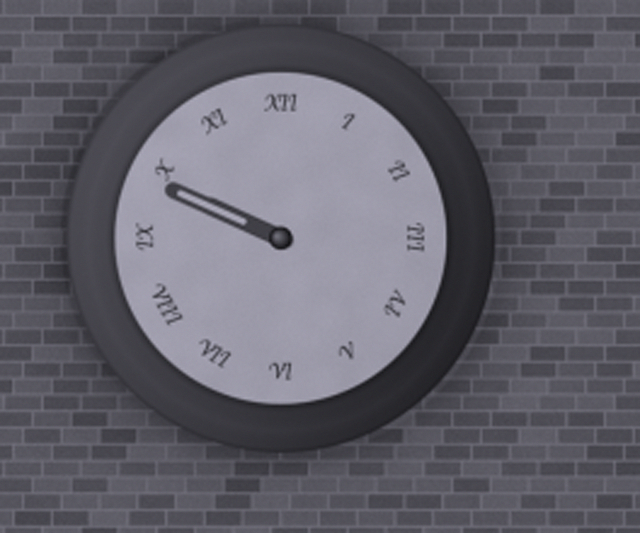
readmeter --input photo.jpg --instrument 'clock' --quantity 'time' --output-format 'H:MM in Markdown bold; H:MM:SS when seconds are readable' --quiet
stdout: **9:49**
